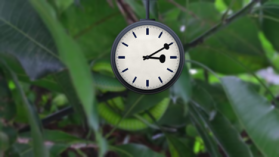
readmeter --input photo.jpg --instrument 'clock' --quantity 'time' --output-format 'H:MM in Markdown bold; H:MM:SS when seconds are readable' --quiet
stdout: **3:10**
